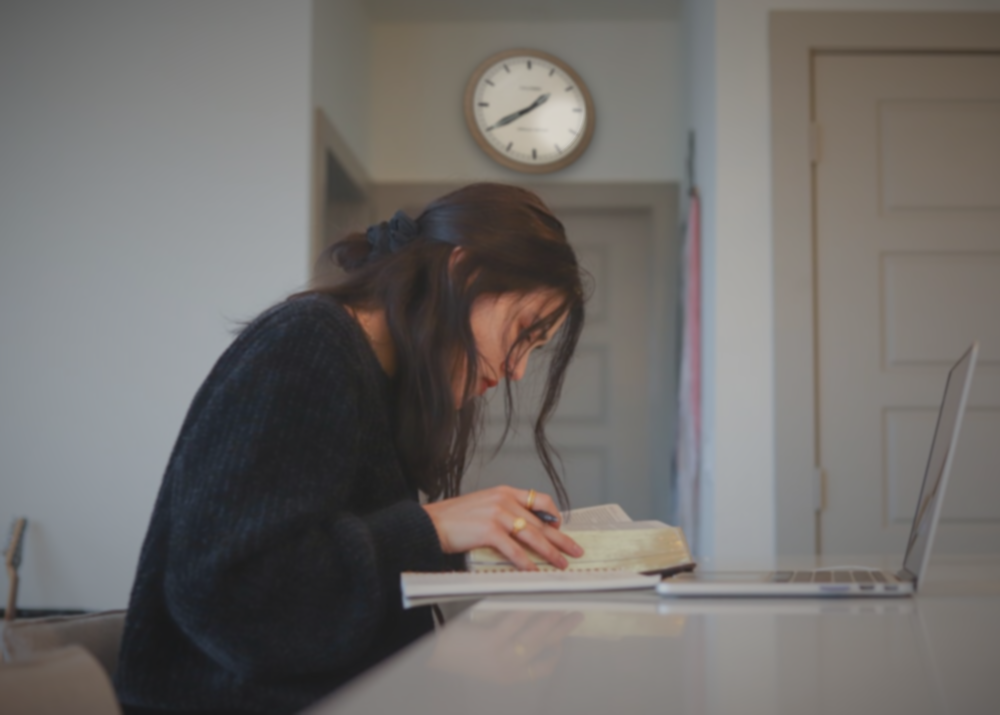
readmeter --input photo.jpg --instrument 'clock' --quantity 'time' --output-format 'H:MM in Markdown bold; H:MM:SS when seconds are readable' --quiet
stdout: **1:40**
